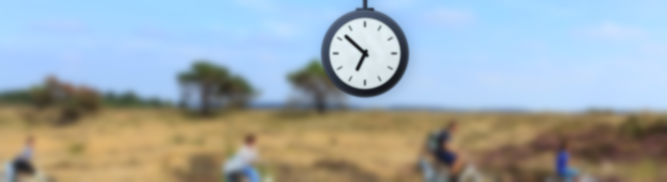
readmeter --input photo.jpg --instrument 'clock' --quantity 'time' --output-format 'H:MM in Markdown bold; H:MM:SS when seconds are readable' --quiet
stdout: **6:52**
